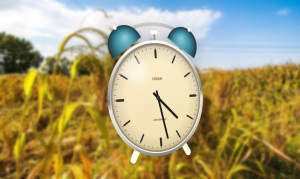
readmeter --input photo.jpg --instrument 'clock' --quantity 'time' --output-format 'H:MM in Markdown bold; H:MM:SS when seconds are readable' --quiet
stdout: **4:28**
